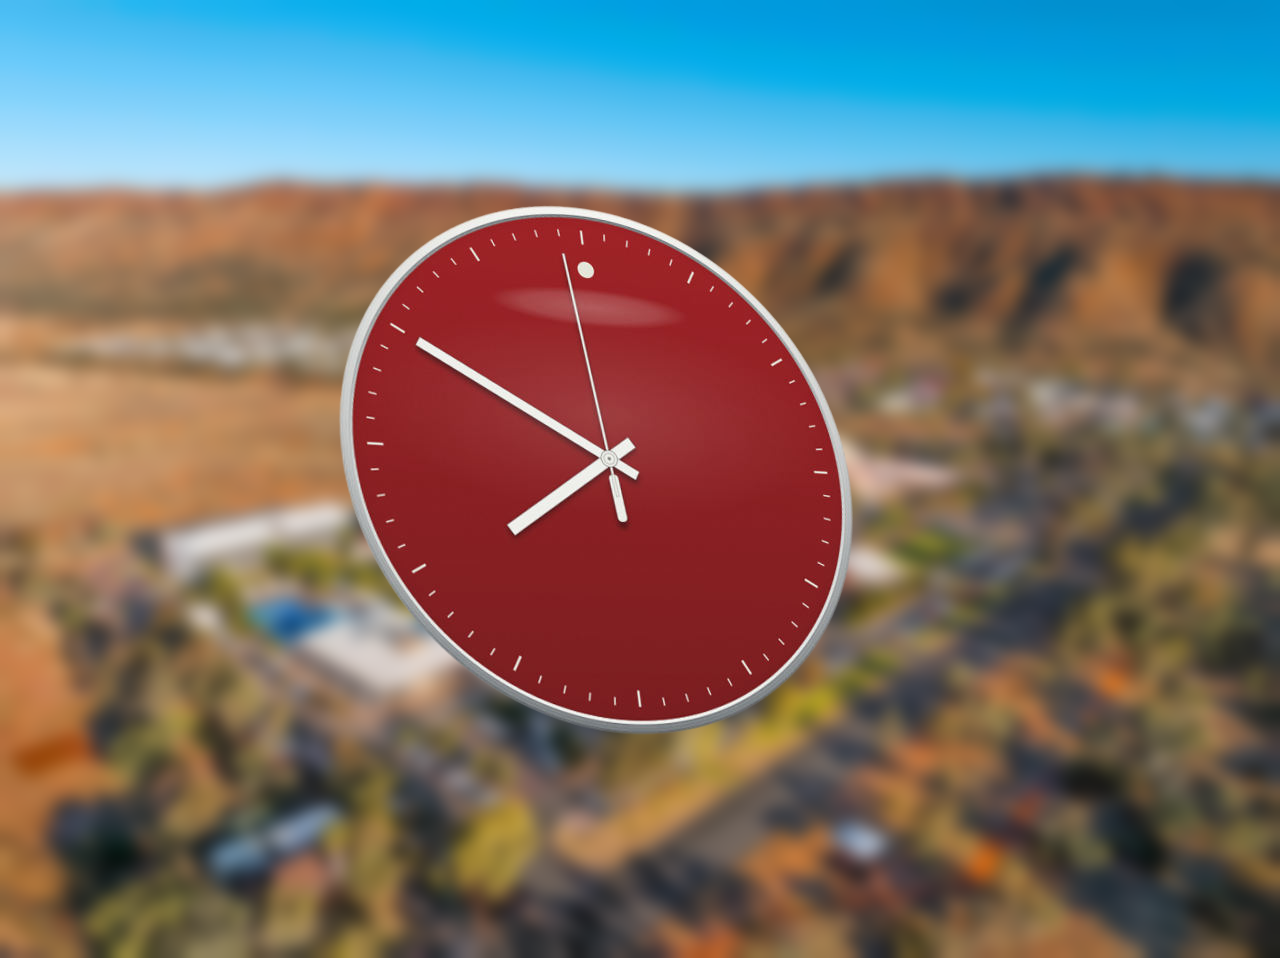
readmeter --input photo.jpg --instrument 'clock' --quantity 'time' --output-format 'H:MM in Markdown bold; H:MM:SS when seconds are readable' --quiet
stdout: **7:49:59**
